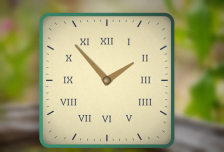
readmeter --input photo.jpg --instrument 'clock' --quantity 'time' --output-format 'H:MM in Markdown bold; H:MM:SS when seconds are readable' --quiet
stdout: **1:53**
